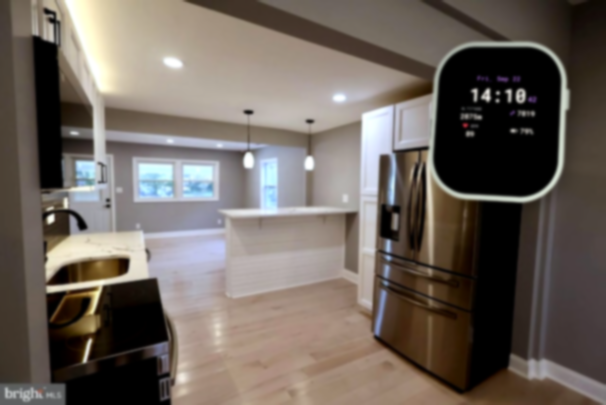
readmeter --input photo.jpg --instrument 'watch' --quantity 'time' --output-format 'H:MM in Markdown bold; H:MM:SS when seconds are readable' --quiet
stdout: **14:10**
